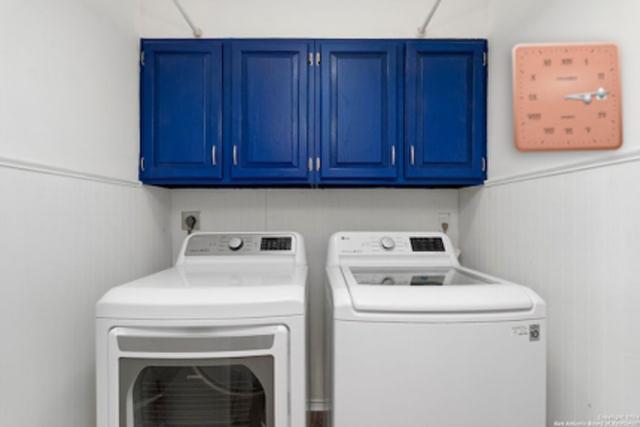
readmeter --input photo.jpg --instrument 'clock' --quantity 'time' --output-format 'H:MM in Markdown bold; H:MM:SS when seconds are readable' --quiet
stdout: **3:14**
